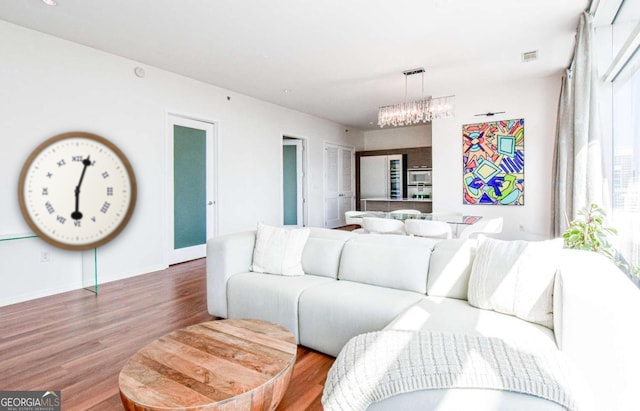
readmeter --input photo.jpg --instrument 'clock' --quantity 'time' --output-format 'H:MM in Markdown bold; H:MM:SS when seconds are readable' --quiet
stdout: **6:03**
